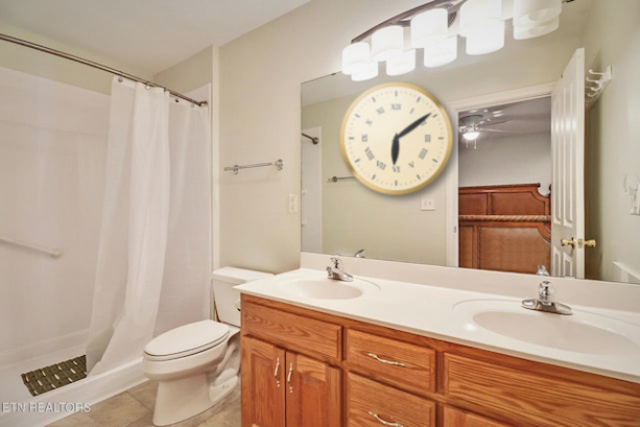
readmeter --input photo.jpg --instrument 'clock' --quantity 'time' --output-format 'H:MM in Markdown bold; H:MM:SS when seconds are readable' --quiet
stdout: **6:09**
